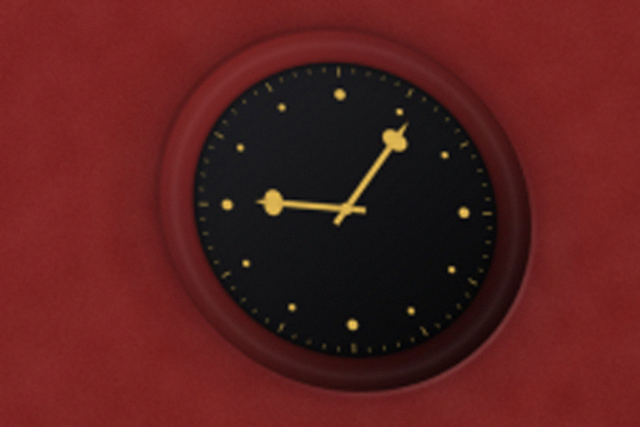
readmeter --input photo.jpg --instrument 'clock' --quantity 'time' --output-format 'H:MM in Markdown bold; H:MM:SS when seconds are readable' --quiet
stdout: **9:06**
